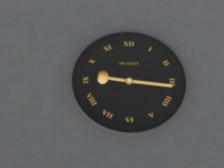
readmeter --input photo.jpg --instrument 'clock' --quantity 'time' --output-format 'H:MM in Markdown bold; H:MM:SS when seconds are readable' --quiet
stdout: **9:16**
